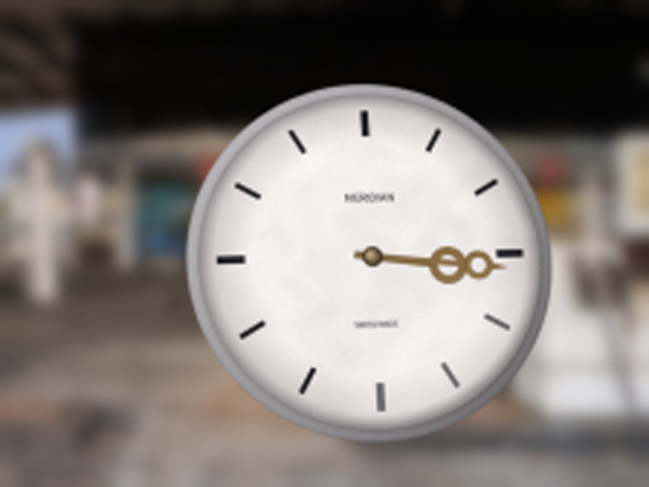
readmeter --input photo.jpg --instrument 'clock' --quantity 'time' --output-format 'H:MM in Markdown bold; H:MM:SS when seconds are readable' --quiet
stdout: **3:16**
